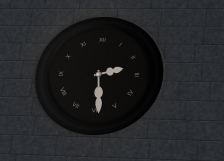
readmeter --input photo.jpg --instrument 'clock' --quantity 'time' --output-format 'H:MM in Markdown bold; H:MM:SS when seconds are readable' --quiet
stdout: **2:29**
